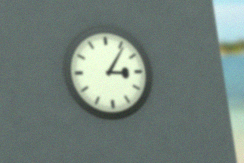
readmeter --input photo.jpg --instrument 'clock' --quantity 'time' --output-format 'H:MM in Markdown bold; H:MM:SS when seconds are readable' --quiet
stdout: **3:06**
